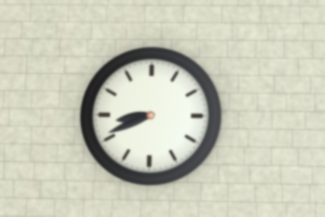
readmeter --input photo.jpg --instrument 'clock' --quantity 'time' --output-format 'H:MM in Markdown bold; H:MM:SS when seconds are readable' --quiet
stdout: **8:41**
